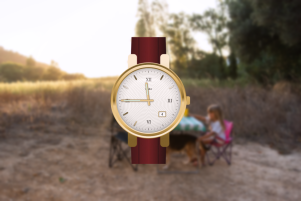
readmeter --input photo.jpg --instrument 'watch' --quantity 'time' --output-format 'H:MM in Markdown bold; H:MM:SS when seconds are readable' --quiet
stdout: **11:45**
